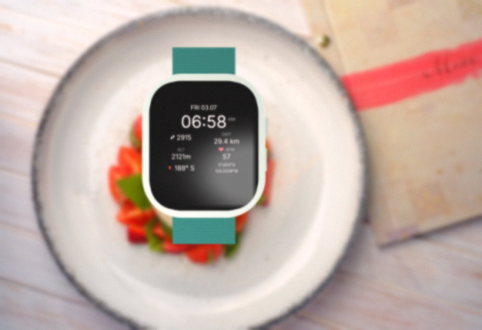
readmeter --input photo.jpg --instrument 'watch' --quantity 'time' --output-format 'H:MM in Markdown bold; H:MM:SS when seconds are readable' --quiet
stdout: **6:58**
